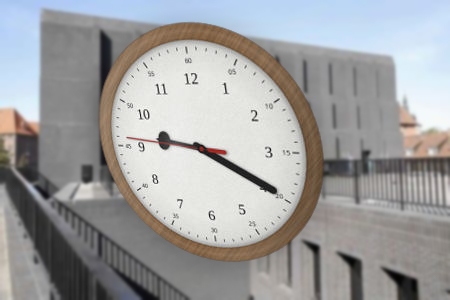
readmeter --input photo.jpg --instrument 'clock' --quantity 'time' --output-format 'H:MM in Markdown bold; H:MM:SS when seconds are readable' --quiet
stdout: **9:19:46**
